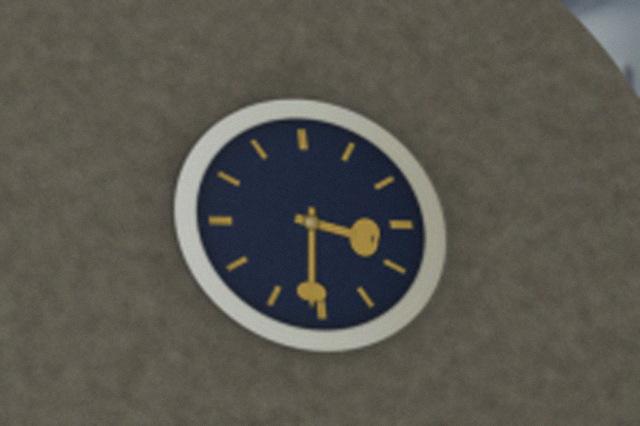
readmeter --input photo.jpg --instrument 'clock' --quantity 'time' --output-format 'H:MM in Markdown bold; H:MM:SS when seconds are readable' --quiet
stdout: **3:31**
